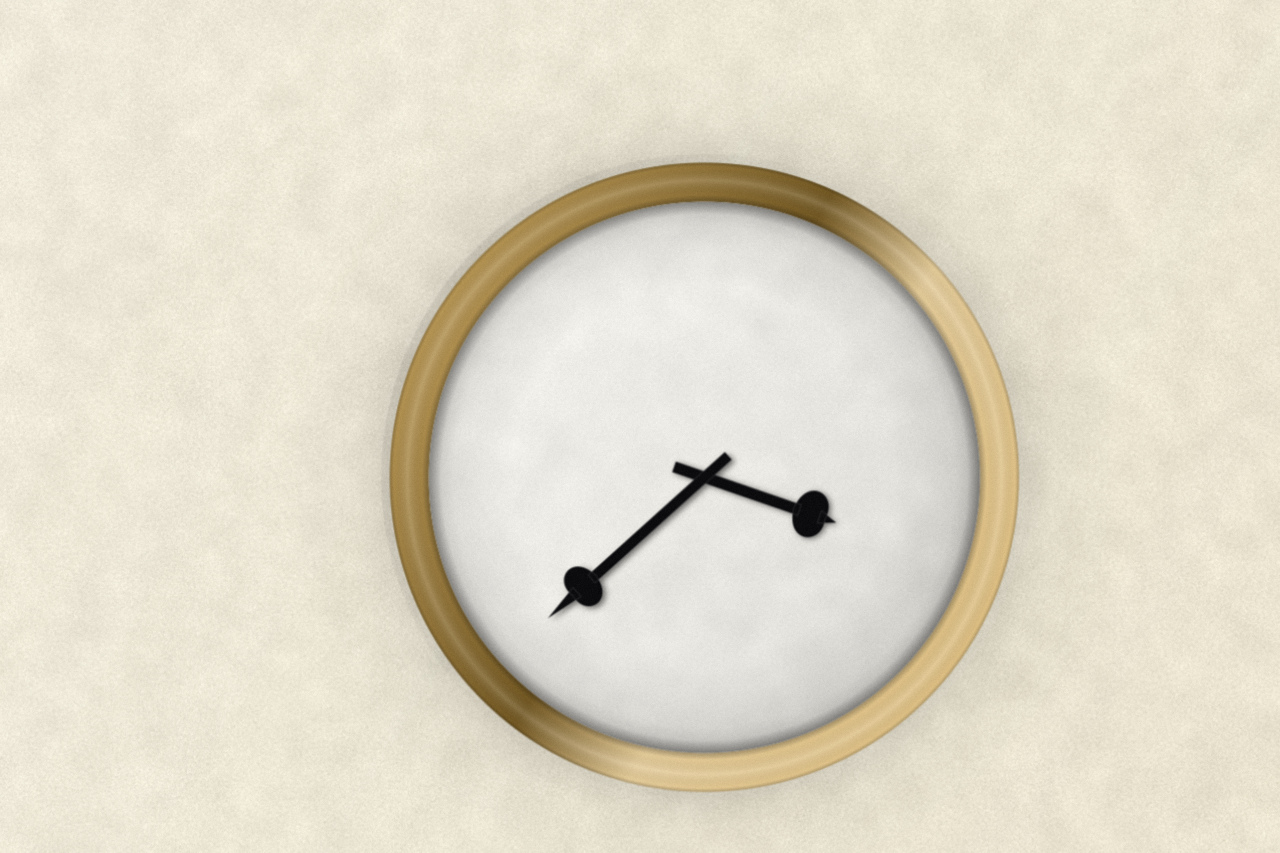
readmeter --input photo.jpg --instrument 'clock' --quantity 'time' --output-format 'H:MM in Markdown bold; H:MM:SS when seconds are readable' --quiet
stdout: **3:38**
